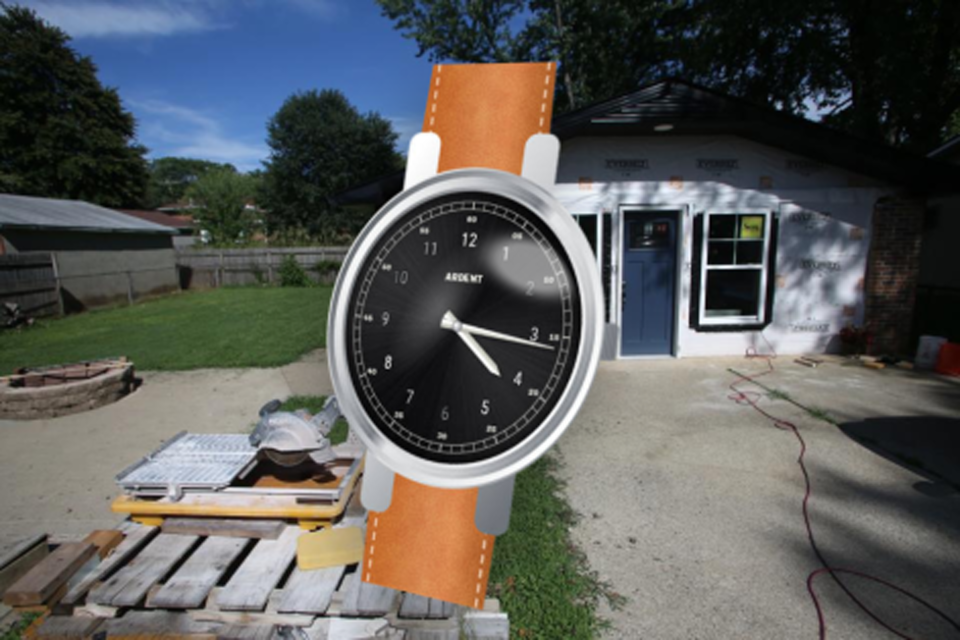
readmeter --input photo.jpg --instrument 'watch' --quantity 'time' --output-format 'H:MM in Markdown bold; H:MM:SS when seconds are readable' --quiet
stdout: **4:16**
